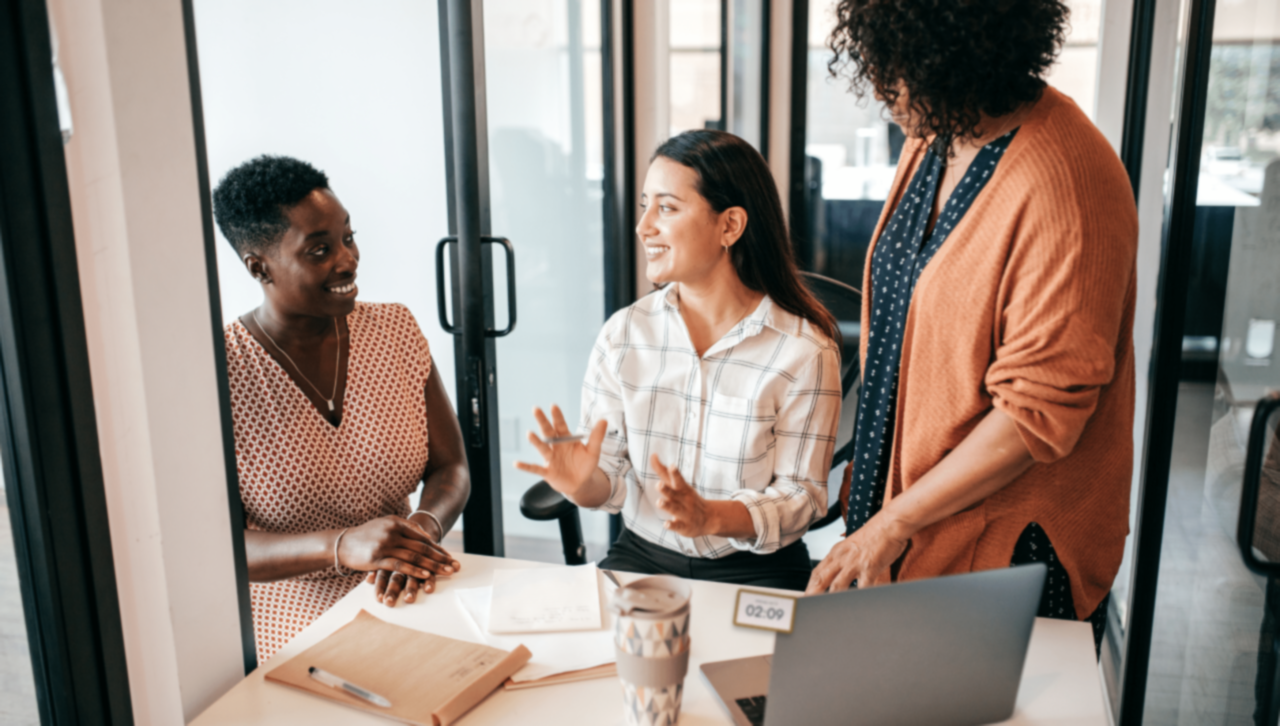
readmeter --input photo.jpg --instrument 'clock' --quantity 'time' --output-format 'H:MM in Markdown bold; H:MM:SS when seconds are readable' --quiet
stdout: **2:09**
